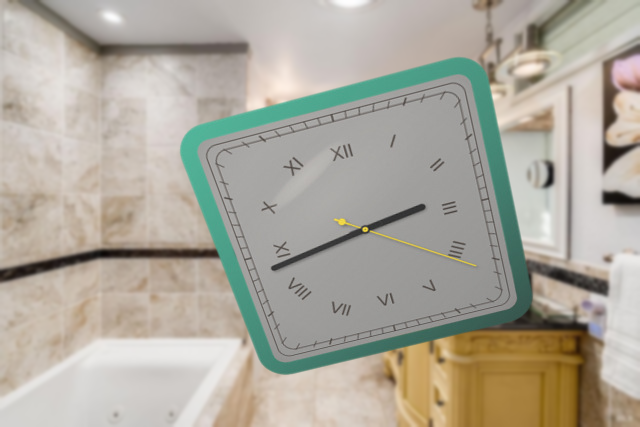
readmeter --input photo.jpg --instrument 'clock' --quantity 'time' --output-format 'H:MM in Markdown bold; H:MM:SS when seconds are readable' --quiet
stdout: **2:43:21**
